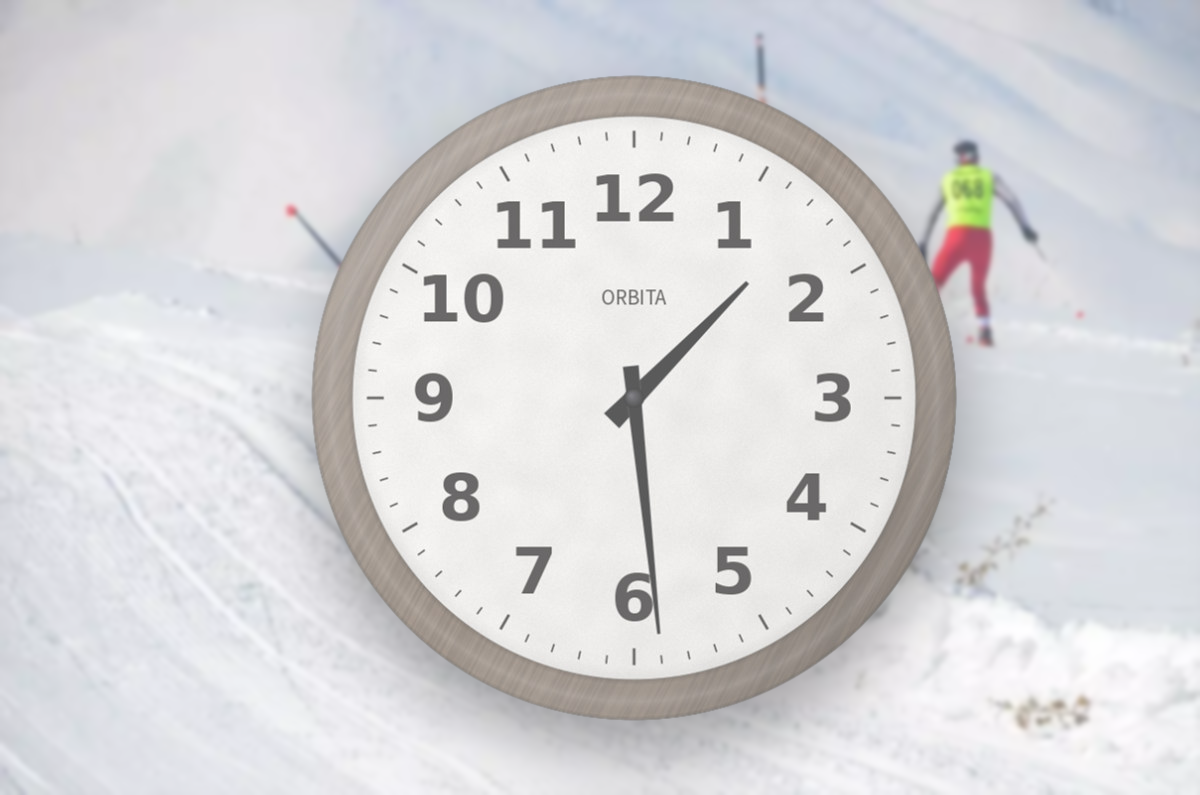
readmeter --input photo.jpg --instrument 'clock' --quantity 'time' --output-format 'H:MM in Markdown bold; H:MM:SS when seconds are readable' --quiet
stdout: **1:29**
